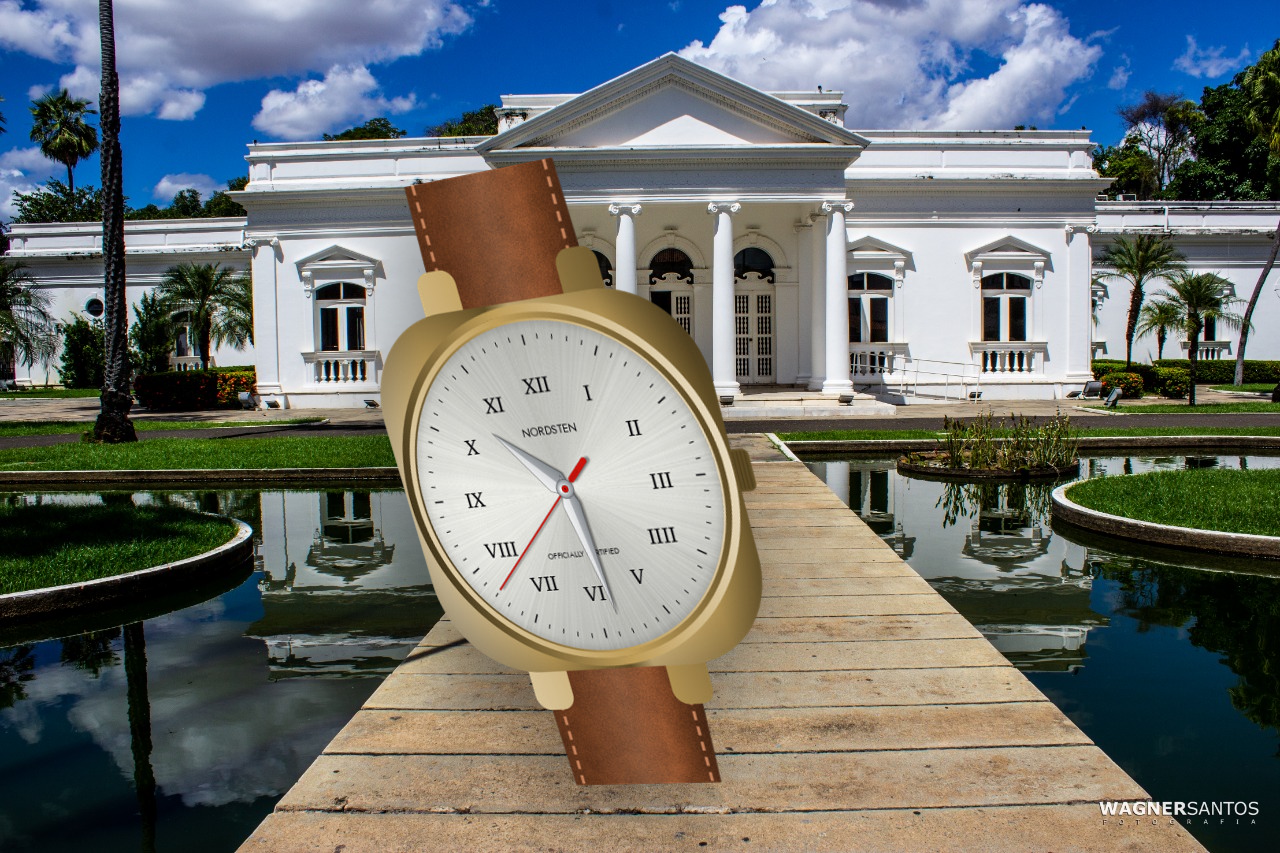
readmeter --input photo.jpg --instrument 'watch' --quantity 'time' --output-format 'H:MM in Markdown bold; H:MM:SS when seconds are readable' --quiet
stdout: **10:28:38**
